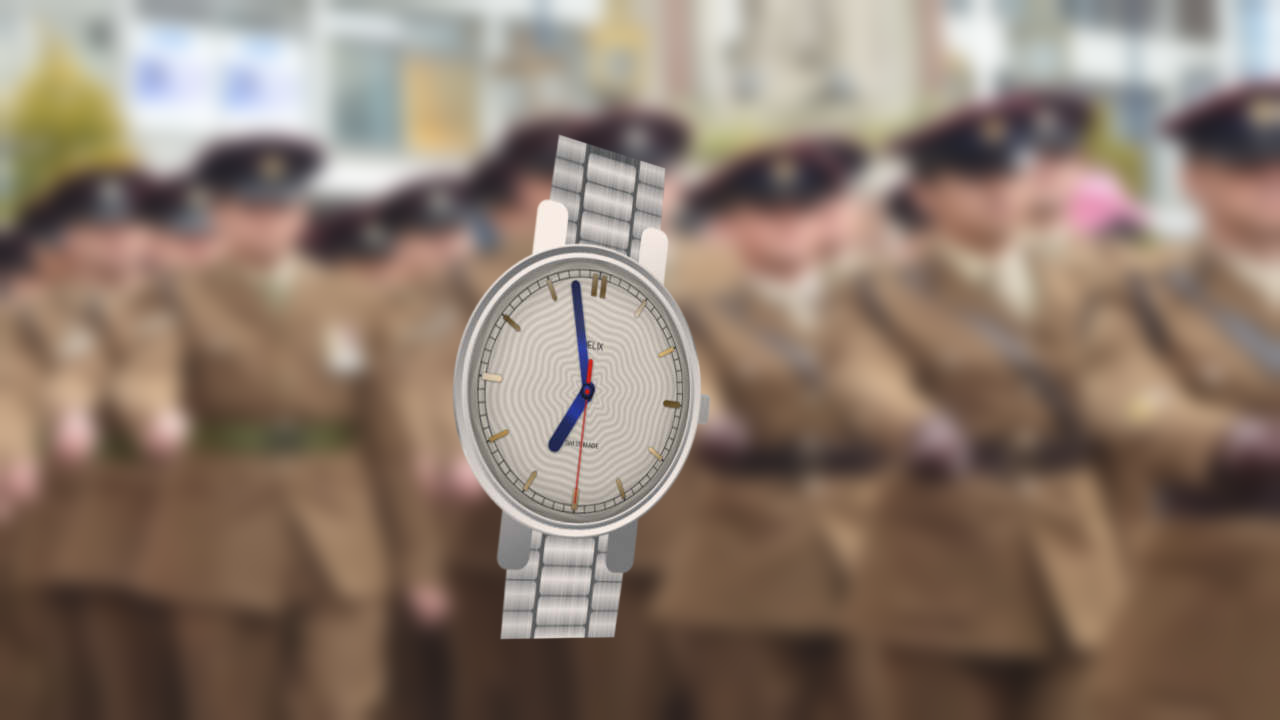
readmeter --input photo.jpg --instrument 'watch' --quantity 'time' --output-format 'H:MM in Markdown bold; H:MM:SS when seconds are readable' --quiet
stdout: **6:57:30**
